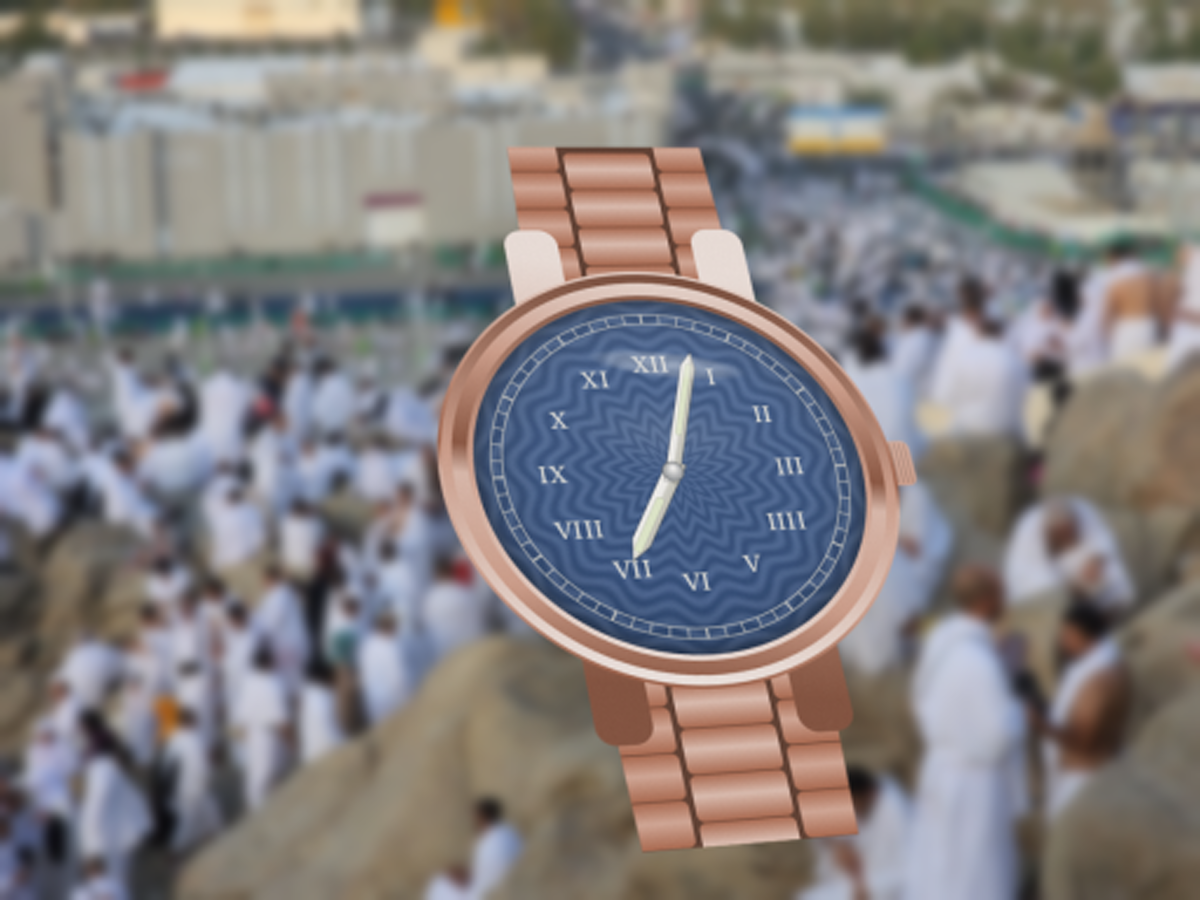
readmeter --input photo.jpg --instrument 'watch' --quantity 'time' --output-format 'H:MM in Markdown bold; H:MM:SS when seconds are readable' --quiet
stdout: **7:03**
